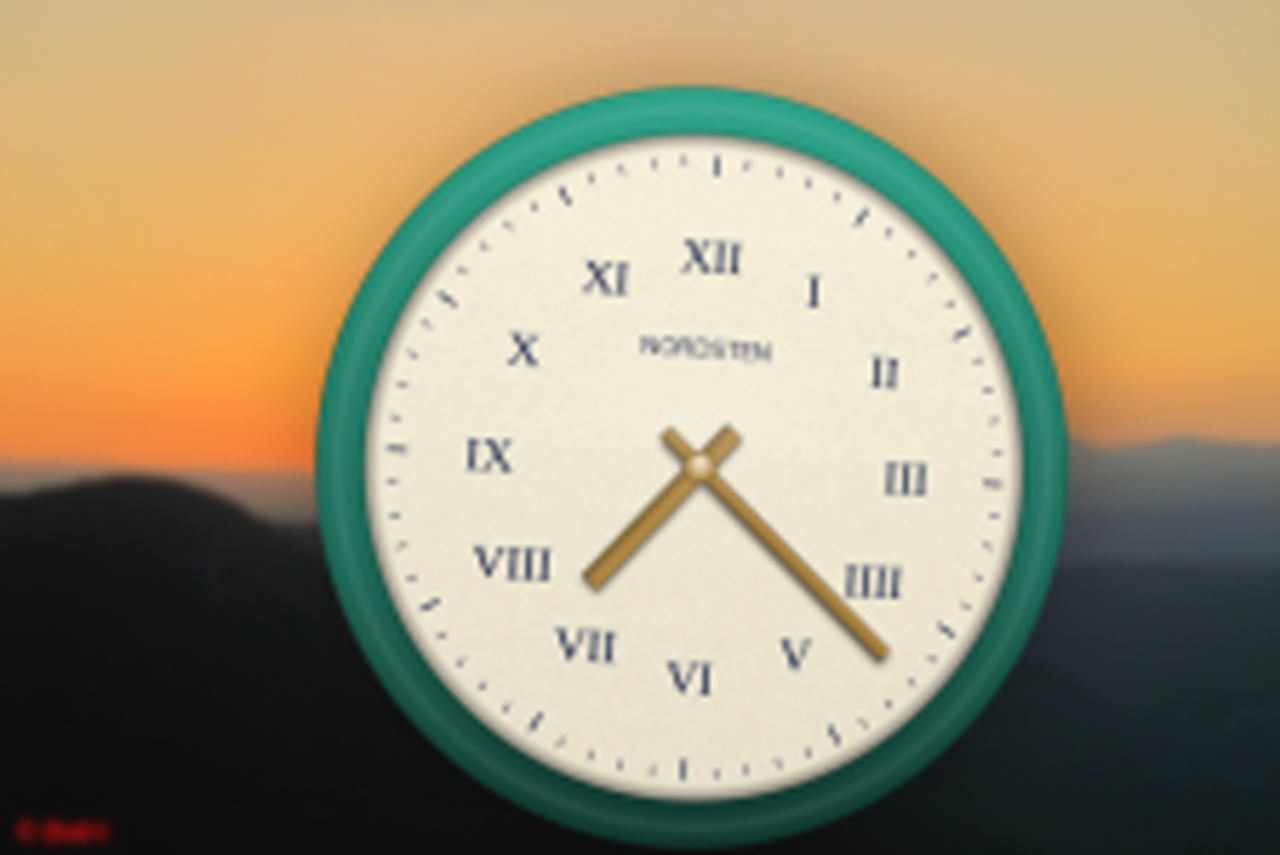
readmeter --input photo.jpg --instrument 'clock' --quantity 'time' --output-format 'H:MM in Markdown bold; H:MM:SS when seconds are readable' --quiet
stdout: **7:22**
